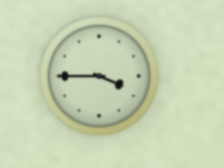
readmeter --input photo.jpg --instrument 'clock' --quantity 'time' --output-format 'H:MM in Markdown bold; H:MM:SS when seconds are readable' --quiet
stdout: **3:45**
